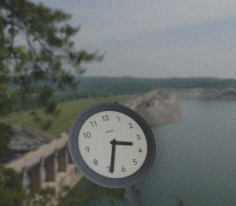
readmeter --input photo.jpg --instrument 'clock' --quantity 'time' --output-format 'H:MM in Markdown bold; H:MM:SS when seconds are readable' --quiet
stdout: **3:34**
